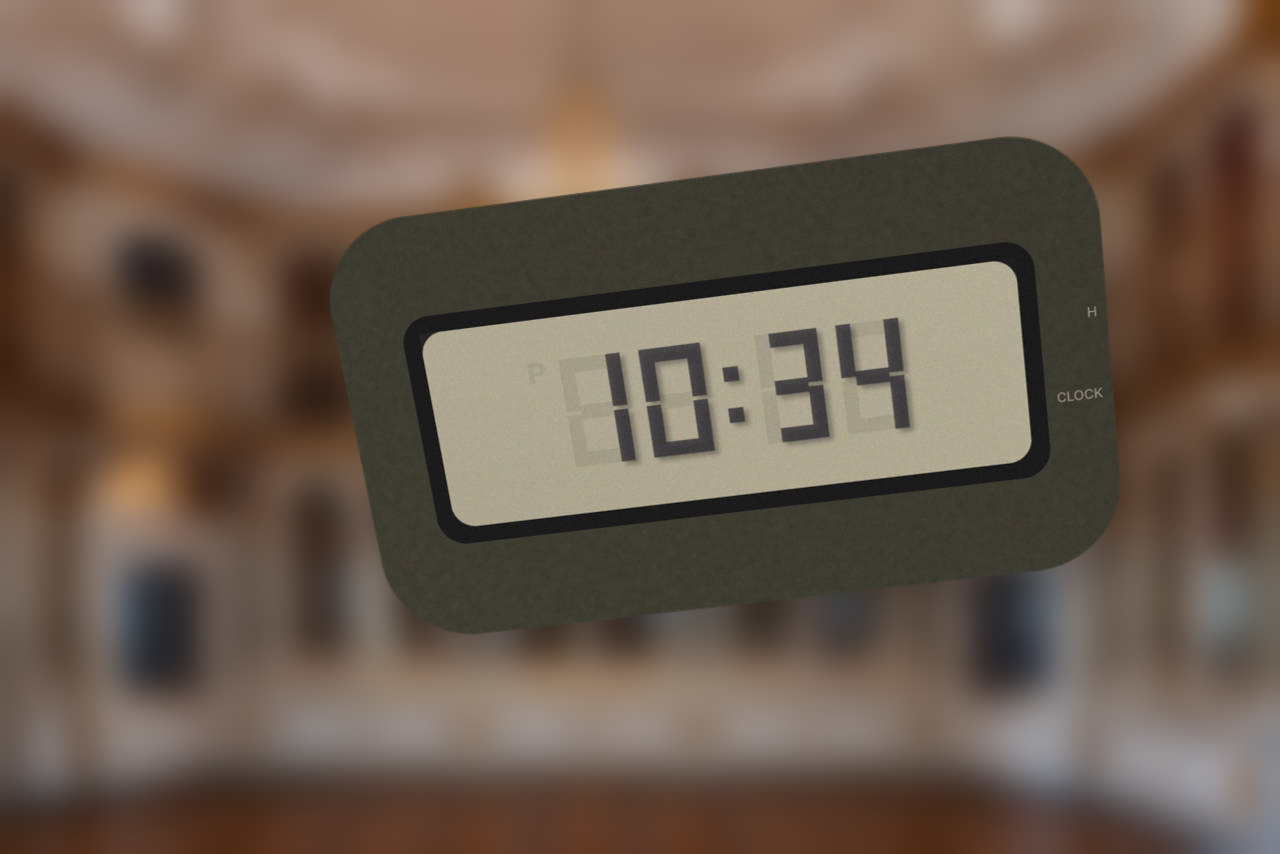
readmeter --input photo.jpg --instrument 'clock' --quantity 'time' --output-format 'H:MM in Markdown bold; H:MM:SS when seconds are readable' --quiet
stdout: **10:34**
